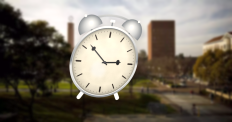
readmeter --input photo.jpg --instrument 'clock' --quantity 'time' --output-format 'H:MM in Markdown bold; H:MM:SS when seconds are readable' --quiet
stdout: **2:52**
